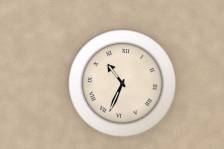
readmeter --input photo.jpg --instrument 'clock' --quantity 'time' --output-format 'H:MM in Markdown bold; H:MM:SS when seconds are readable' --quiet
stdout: **10:33**
